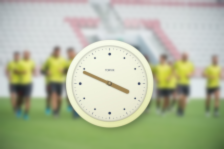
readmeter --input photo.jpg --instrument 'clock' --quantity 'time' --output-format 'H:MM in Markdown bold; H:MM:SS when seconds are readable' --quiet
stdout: **3:49**
